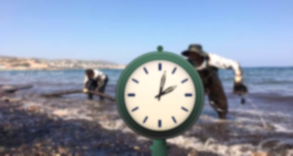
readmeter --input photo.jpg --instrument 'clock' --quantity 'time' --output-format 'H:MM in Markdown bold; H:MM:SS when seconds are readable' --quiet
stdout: **2:02**
